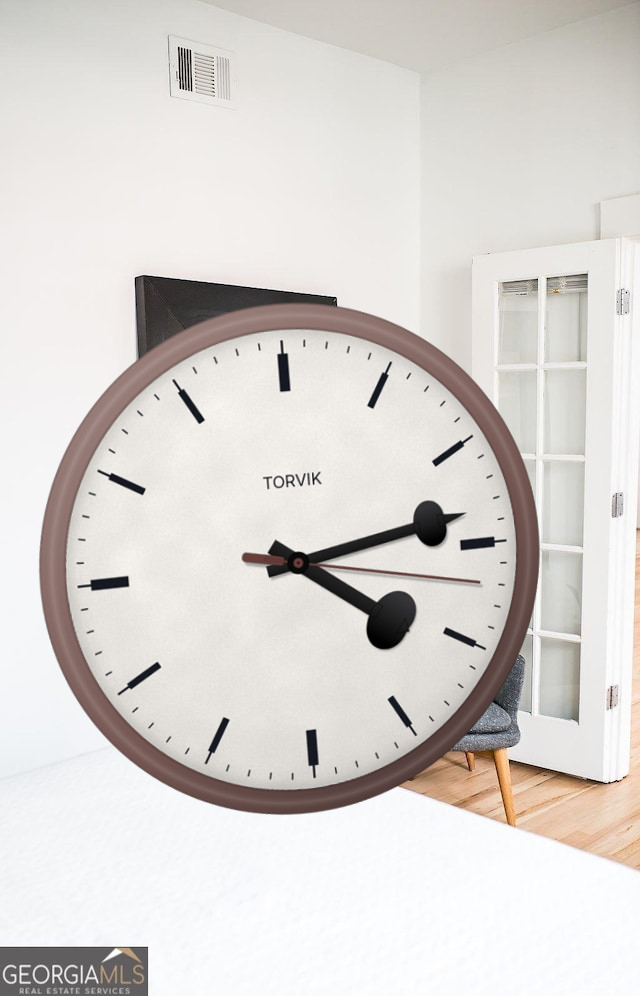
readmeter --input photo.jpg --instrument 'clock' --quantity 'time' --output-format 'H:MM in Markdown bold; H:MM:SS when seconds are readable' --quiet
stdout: **4:13:17**
